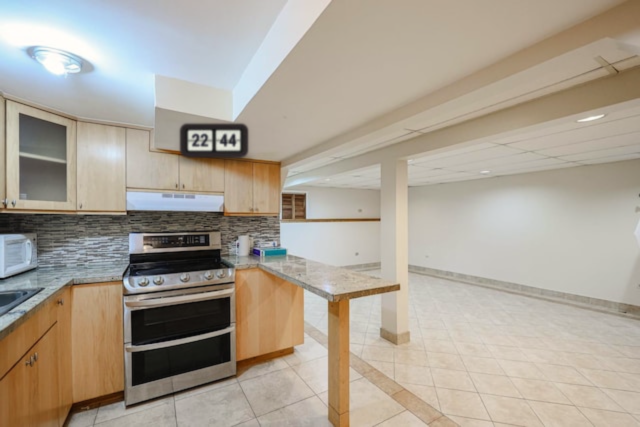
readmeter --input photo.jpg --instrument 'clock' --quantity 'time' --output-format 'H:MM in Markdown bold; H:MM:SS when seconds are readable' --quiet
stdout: **22:44**
